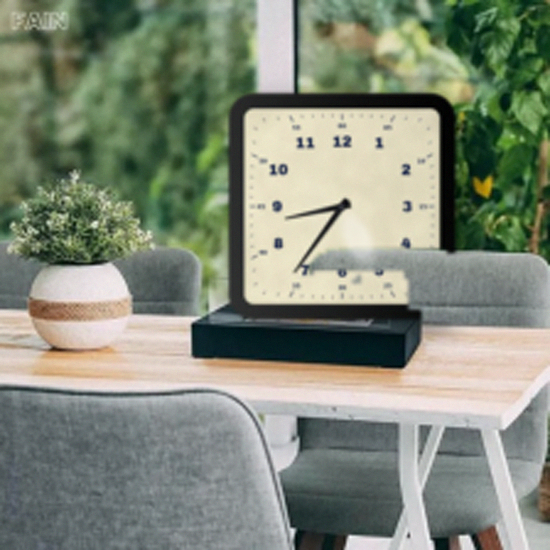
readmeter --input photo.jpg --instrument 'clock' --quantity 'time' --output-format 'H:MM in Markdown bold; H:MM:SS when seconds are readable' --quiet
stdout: **8:36**
